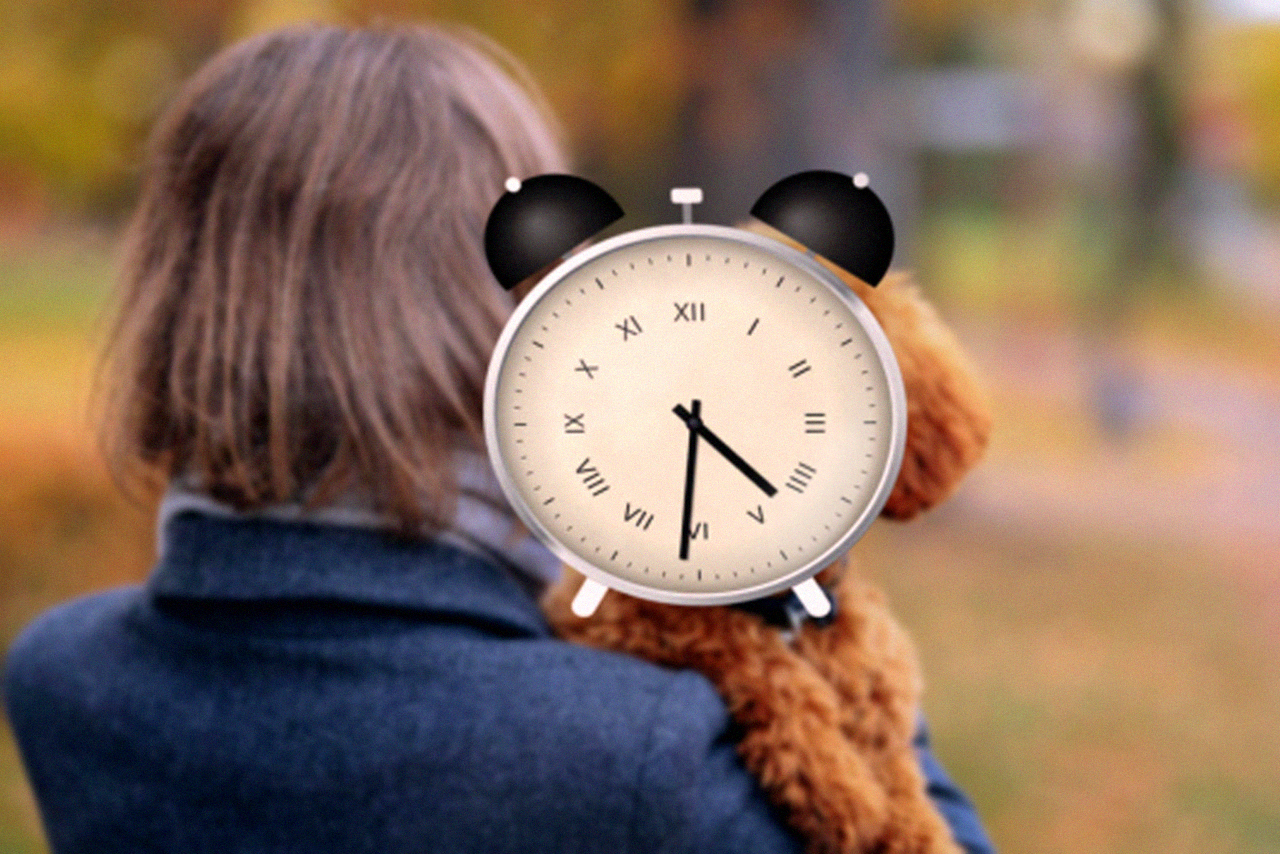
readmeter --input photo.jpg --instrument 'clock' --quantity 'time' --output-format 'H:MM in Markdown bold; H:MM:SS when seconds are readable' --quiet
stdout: **4:31**
